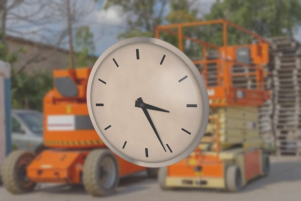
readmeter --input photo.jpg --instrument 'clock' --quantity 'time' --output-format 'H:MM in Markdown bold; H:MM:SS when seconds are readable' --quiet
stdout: **3:26**
